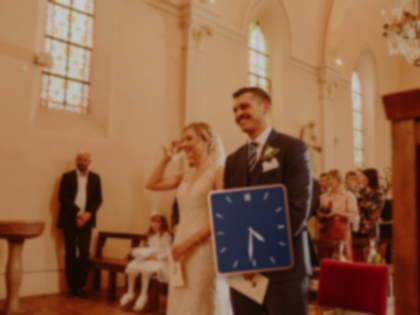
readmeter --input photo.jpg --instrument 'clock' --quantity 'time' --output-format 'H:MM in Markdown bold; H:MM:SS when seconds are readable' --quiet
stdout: **4:31**
